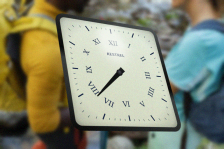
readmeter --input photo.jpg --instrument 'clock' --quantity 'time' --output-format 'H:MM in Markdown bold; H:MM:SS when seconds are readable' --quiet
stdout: **7:38**
